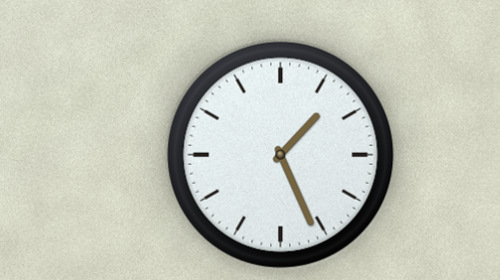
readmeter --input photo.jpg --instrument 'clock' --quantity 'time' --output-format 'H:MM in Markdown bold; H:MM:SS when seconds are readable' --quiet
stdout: **1:26**
